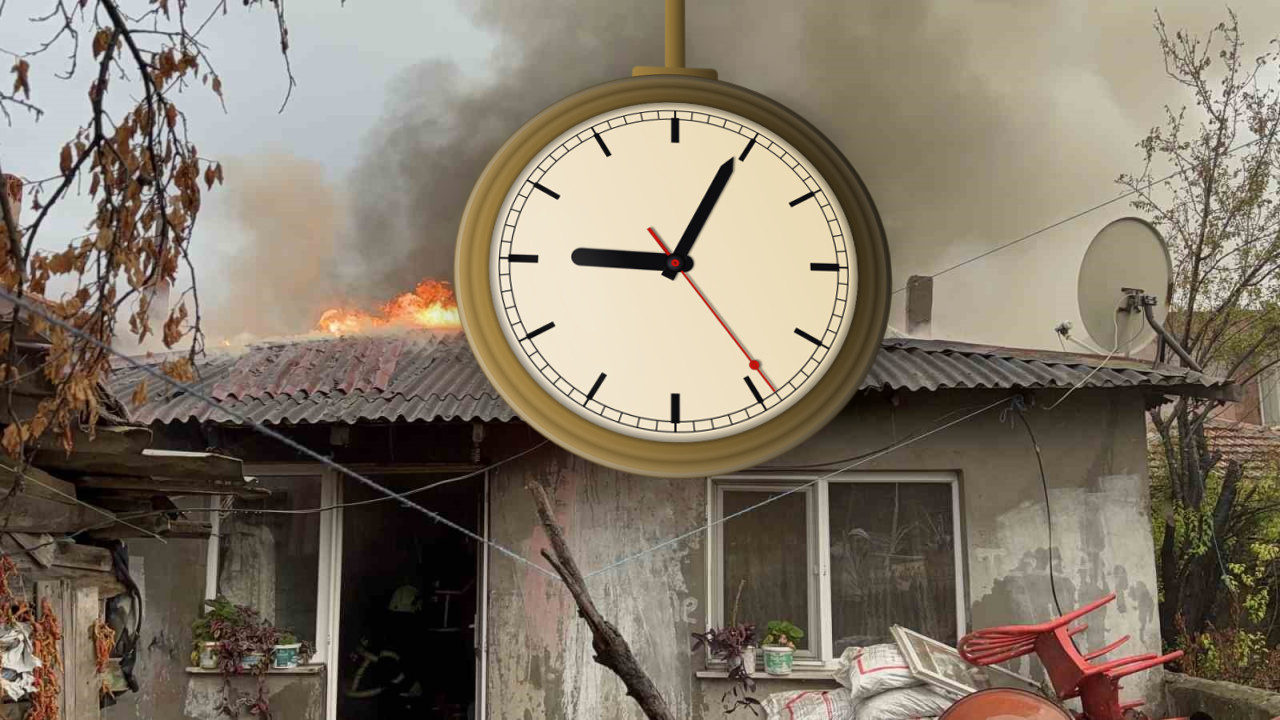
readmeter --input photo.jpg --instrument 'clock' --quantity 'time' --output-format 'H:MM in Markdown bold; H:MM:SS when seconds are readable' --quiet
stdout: **9:04:24**
